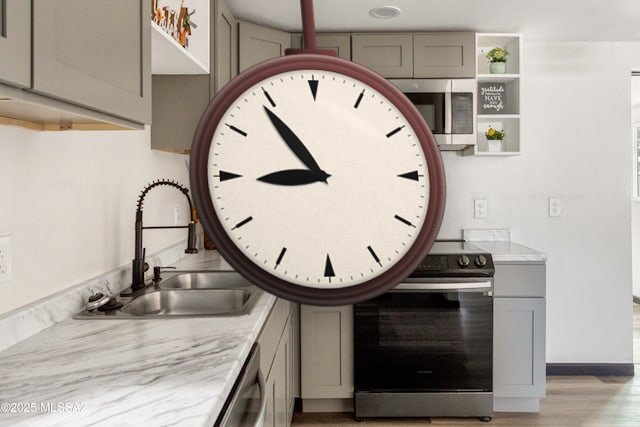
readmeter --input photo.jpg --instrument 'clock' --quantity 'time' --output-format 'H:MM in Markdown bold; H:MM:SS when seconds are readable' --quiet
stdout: **8:54**
